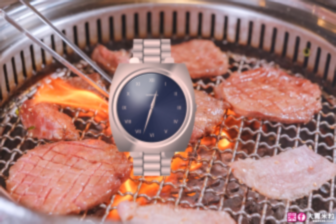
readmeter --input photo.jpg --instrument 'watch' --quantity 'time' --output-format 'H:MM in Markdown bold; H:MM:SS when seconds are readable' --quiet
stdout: **12:33**
